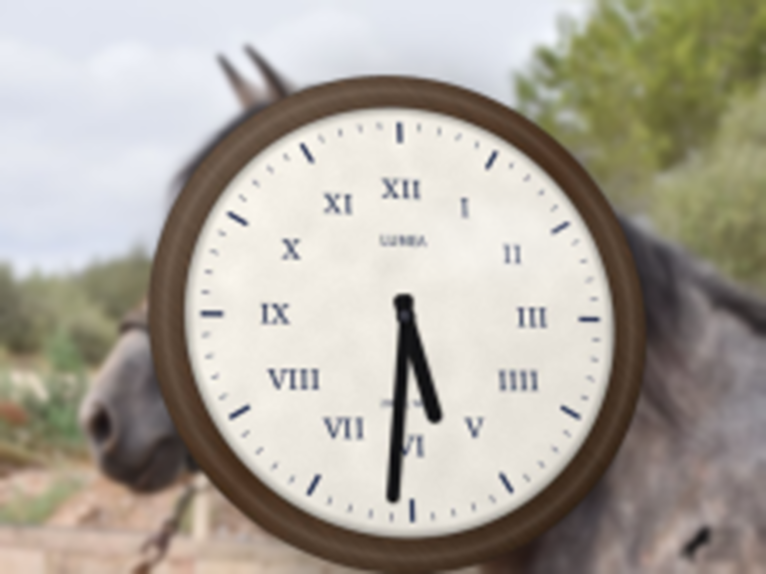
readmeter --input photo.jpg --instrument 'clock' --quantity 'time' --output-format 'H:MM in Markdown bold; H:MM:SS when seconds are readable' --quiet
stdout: **5:31**
